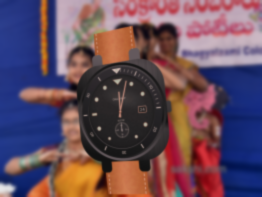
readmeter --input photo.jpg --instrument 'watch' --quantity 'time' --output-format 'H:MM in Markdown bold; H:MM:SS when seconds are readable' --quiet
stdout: **12:03**
